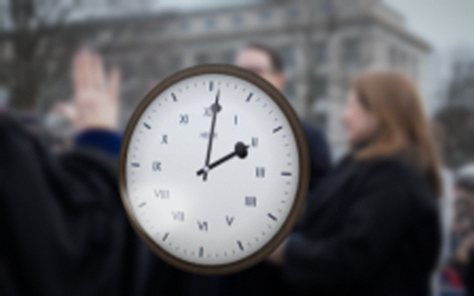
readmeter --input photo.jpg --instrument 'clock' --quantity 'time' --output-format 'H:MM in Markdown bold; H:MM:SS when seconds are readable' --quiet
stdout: **2:01**
